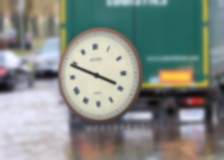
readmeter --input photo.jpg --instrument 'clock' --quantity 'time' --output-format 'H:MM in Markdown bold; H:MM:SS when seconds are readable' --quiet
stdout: **3:49**
